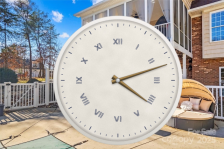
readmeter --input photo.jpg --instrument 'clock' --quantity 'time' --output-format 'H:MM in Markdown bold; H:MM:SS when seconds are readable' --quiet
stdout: **4:12**
